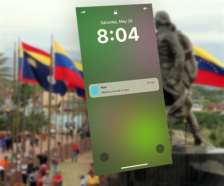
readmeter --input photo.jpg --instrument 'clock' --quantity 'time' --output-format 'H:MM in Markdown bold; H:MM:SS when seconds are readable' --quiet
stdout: **8:04**
